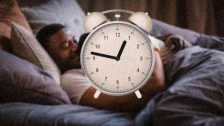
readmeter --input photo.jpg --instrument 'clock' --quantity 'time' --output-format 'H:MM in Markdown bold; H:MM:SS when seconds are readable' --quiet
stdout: **12:47**
